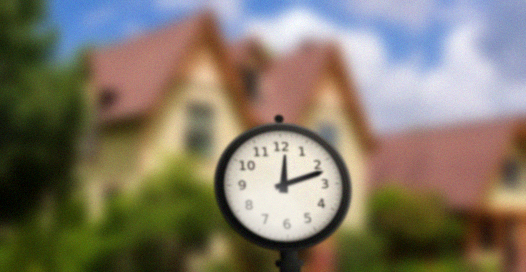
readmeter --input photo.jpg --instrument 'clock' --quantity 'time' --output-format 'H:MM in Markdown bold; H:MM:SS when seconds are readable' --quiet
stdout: **12:12**
